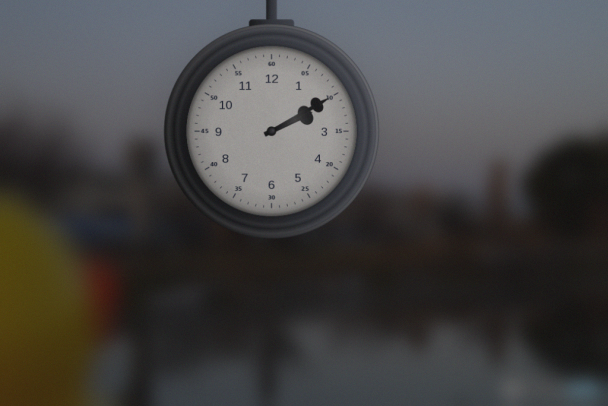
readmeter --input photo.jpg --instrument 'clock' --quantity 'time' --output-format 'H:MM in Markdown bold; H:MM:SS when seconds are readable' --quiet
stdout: **2:10**
